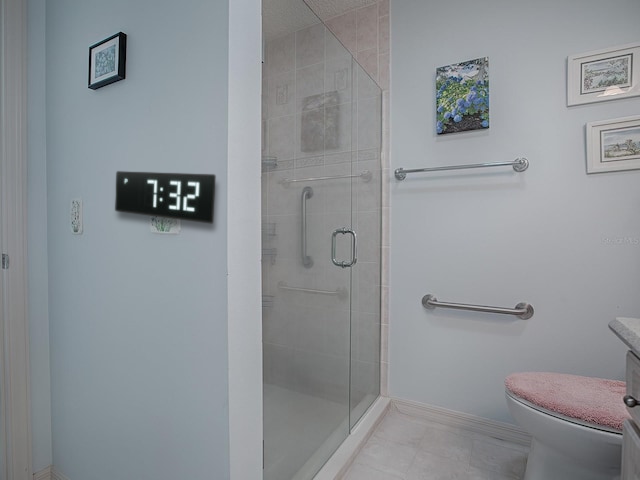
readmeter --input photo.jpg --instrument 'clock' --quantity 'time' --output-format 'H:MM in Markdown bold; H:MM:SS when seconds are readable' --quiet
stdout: **7:32**
